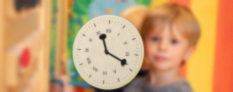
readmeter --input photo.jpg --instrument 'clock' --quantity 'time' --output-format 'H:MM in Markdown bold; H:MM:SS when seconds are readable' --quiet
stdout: **11:19**
